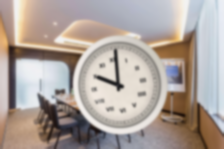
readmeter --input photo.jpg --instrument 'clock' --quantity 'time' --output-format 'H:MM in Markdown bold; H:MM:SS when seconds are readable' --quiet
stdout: **10:01**
